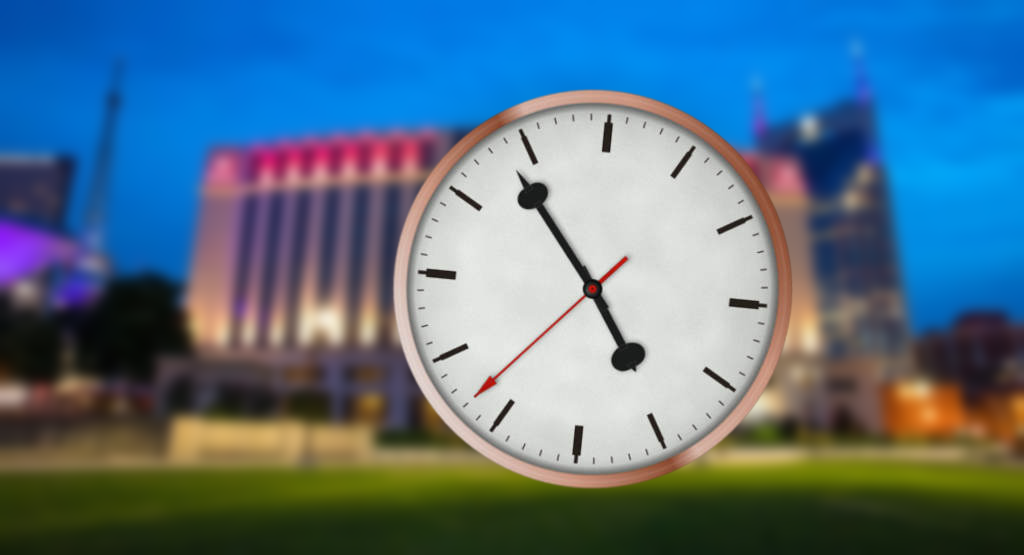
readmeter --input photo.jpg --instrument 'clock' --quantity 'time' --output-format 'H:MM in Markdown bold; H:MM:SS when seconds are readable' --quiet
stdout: **4:53:37**
